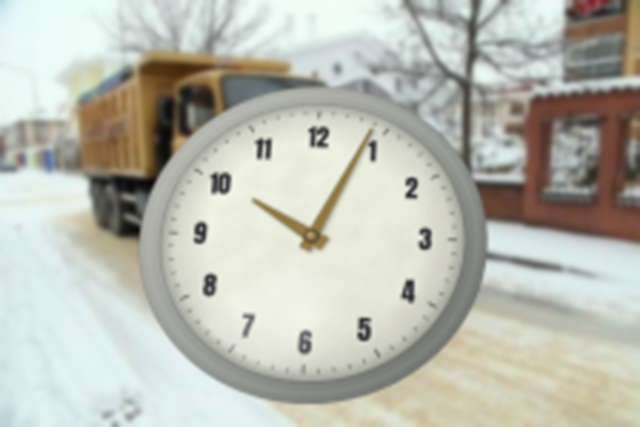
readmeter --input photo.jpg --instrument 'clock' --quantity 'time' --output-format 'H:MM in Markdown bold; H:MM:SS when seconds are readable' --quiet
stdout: **10:04**
